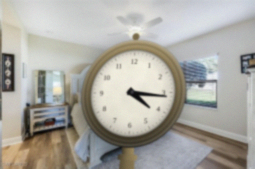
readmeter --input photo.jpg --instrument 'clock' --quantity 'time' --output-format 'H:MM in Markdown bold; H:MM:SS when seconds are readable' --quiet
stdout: **4:16**
